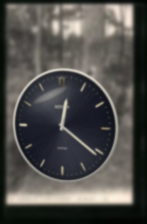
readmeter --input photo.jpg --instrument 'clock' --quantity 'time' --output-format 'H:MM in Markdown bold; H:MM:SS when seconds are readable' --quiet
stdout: **12:21**
